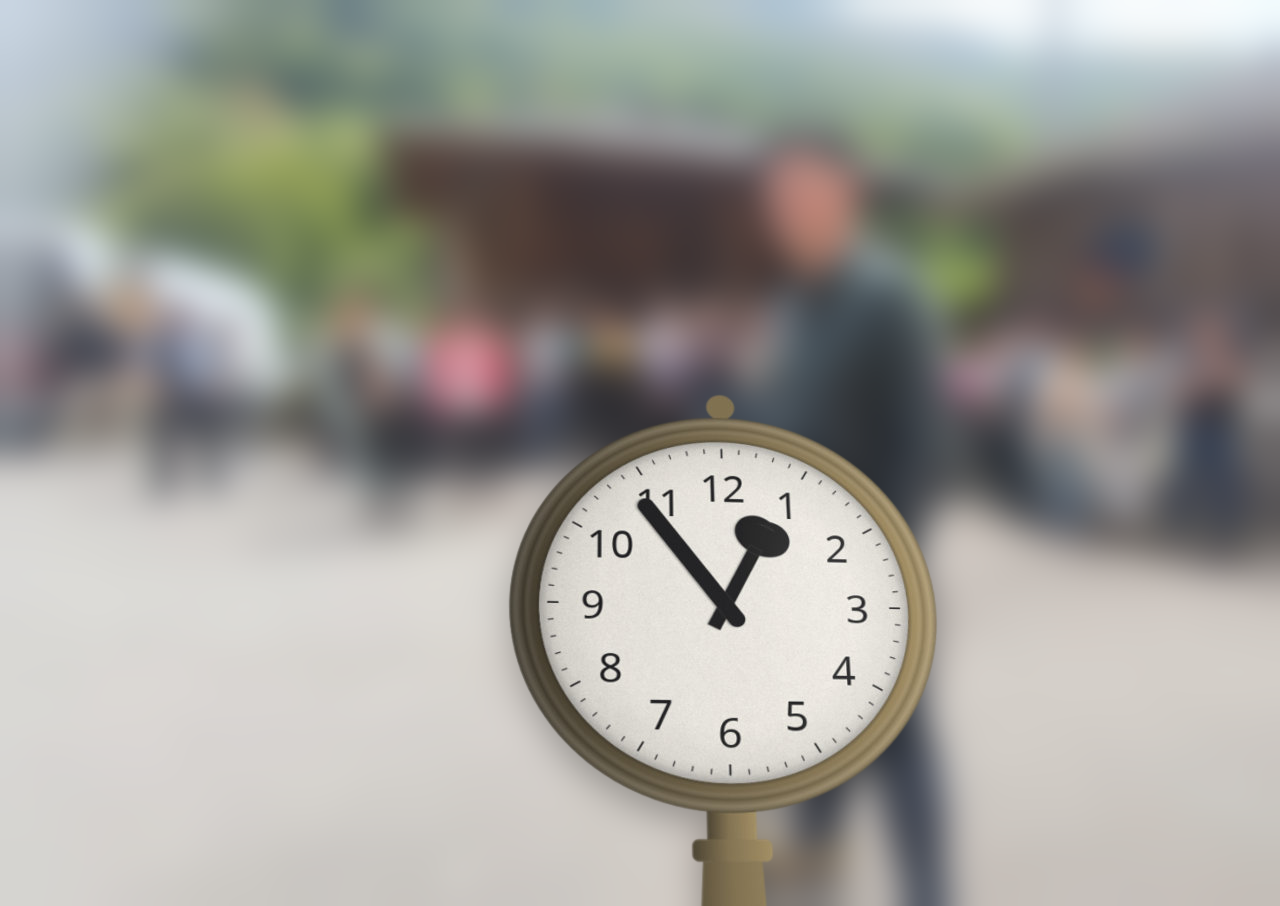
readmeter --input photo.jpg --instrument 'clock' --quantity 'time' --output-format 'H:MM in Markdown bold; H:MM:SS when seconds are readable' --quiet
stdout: **12:54**
